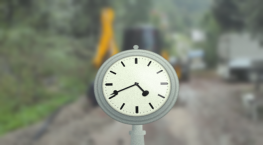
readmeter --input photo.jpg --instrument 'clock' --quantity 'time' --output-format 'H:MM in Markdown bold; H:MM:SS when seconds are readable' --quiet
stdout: **4:41**
